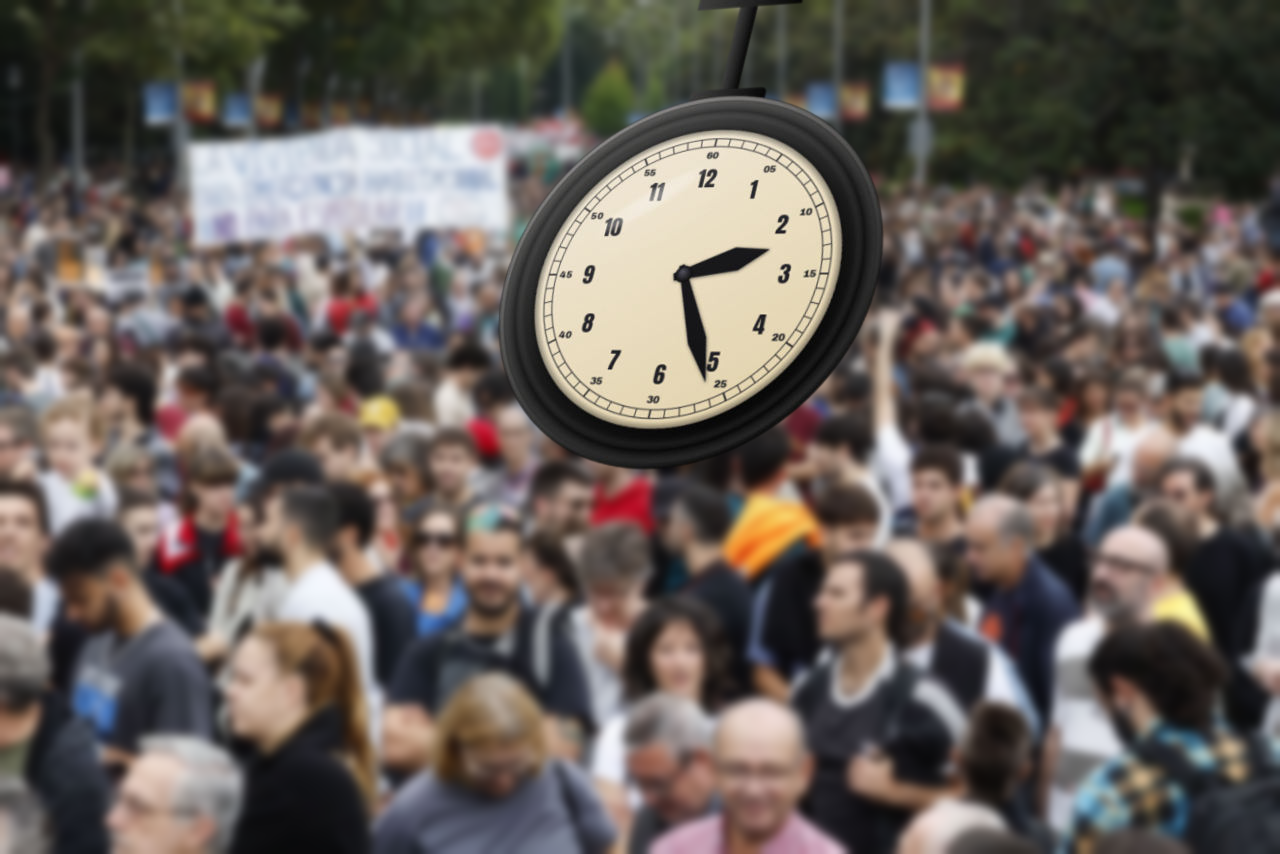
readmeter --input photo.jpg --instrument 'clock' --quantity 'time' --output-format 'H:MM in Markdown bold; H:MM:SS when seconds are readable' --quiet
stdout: **2:26**
